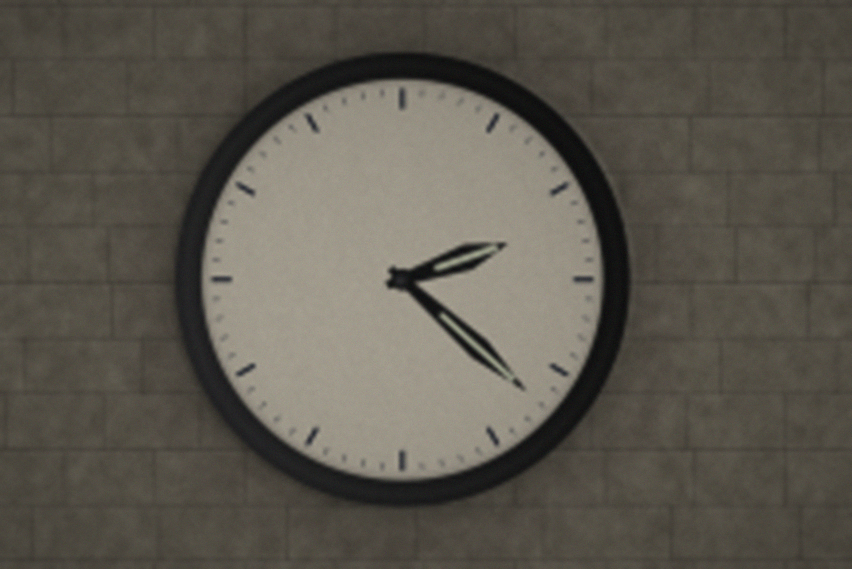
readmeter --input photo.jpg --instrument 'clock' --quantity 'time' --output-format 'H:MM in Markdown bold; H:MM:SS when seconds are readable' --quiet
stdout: **2:22**
